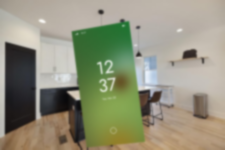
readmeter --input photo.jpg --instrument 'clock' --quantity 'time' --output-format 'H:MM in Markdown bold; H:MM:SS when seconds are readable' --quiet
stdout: **12:37**
